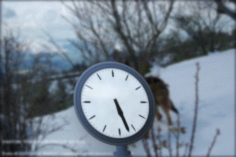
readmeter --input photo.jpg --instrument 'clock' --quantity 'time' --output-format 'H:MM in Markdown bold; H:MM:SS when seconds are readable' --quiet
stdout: **5:27**
